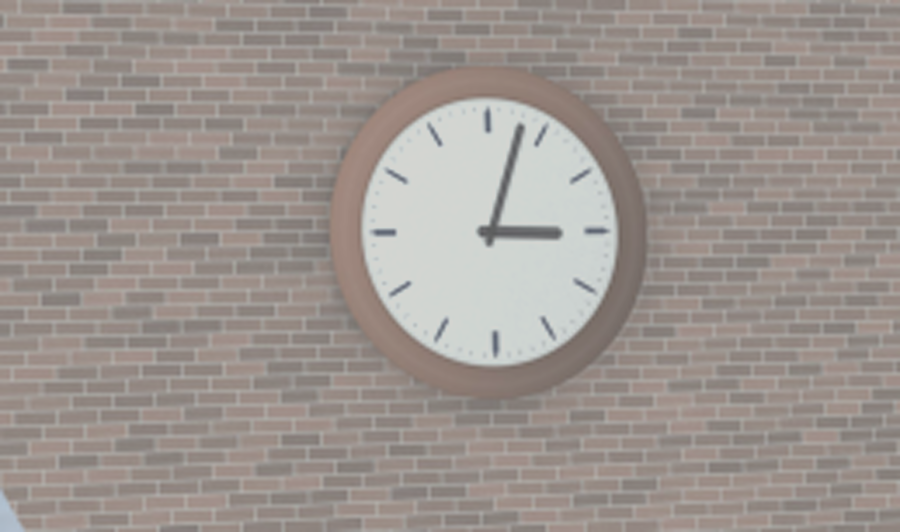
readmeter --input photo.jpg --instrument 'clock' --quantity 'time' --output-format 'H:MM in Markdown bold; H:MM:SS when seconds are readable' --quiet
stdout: **3:03**
